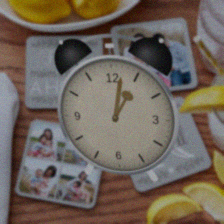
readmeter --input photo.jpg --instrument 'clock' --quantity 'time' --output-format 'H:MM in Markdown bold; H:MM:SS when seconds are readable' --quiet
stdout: **1:02**
